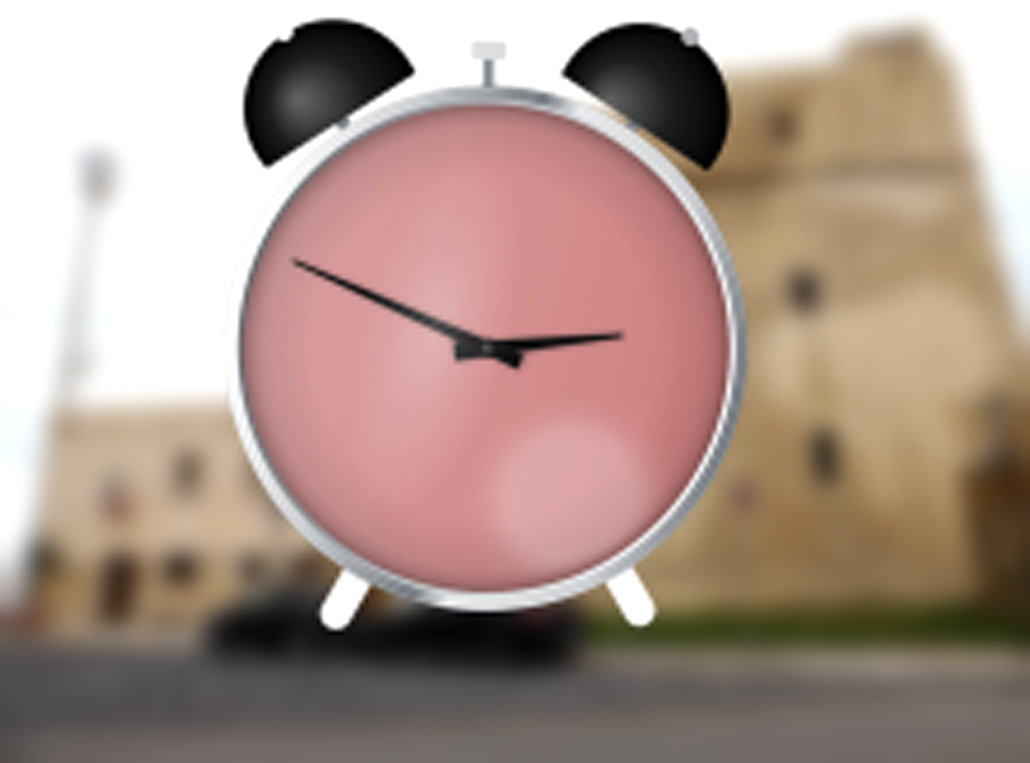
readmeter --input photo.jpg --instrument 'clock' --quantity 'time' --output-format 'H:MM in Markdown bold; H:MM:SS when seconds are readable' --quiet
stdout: **2:49**
